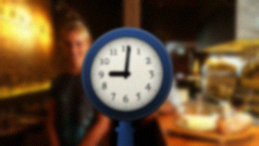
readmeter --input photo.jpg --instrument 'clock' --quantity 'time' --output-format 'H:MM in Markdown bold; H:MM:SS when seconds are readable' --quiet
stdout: **9:01**
